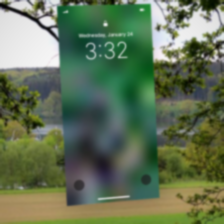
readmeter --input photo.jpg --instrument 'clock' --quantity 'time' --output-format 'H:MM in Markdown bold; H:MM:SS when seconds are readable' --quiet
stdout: **3:32**
